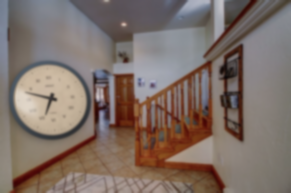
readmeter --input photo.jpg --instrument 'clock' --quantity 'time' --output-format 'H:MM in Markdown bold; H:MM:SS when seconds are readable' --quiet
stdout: **6:48**
